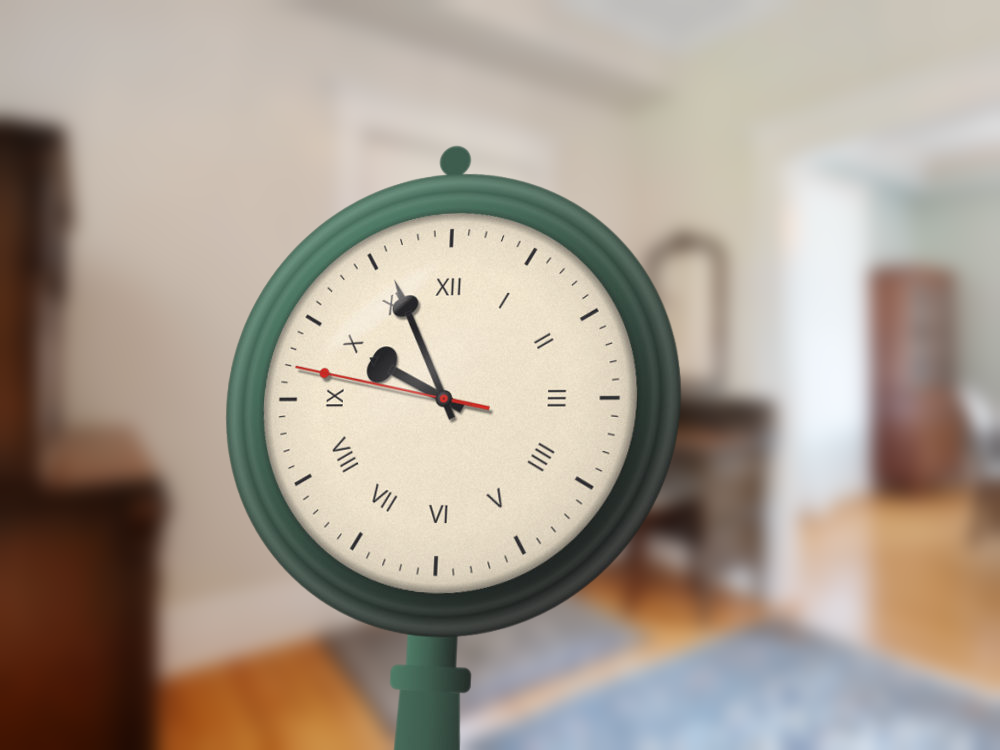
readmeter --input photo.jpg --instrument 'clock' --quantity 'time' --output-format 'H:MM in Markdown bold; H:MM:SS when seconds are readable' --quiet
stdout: **9:55:47**
